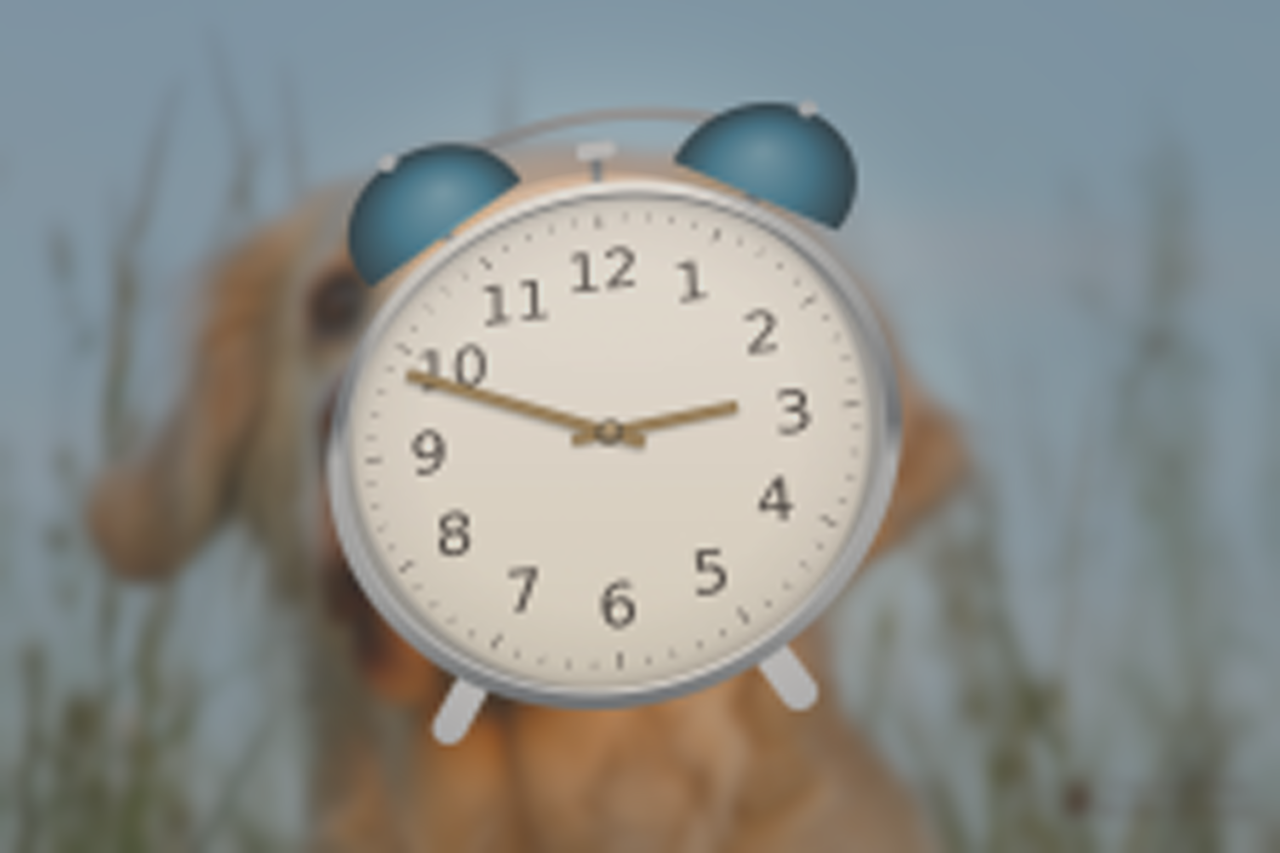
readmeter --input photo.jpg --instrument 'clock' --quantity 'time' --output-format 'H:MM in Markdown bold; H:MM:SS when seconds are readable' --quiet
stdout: **2:49**
